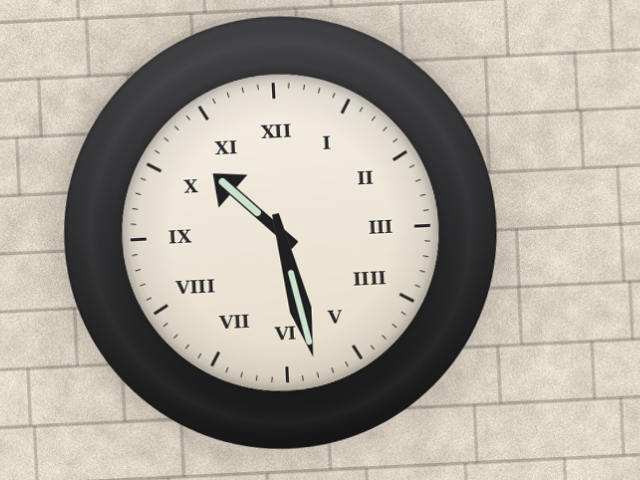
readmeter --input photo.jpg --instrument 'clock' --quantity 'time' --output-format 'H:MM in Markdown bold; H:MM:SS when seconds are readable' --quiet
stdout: **10:28**
